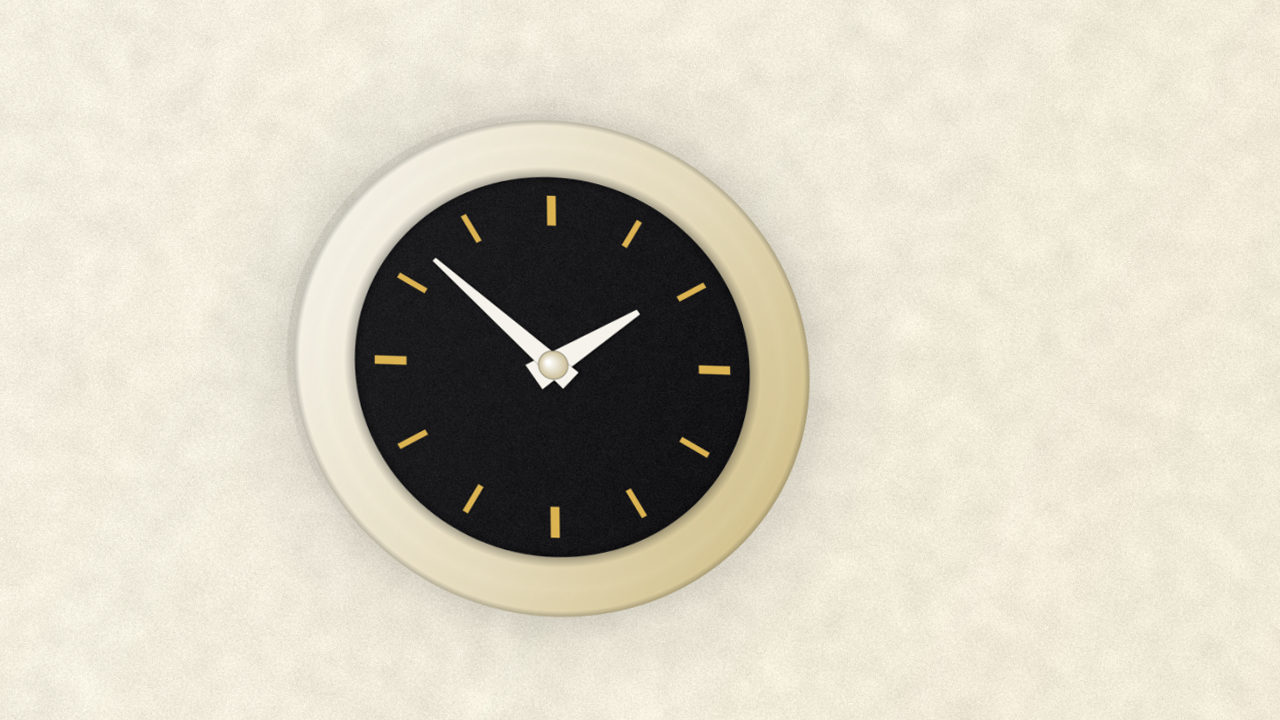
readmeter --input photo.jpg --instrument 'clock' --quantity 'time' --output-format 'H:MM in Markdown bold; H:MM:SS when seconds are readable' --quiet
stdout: **1:52**
